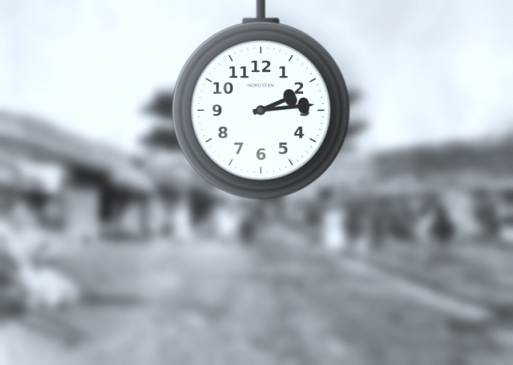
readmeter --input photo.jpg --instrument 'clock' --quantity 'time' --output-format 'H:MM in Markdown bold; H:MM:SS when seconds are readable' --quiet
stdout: **2:14**
